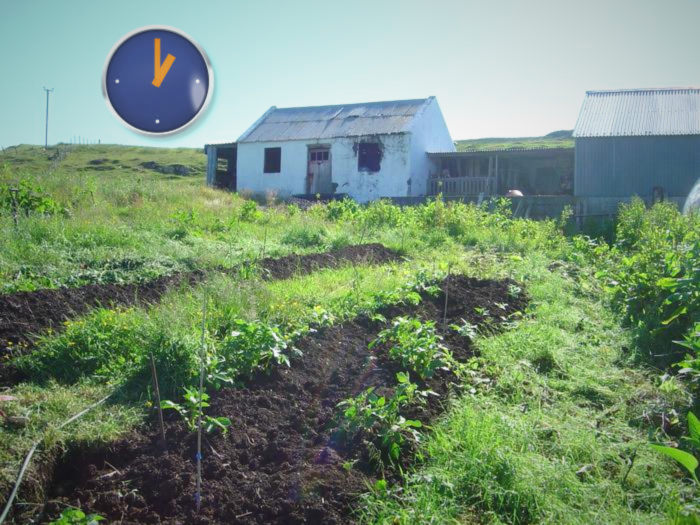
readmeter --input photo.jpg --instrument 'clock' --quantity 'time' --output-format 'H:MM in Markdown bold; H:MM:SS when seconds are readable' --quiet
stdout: **1:00**
